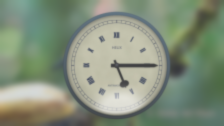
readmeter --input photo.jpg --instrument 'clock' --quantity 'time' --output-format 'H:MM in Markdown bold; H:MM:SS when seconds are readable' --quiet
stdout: **5:15**
